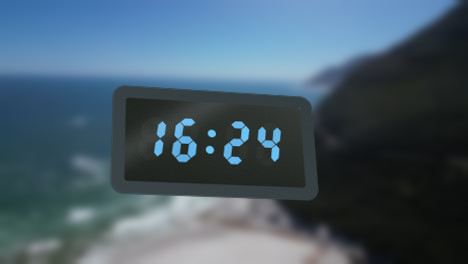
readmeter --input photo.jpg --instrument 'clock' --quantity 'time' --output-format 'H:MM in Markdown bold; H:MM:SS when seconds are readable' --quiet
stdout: **16:24**
